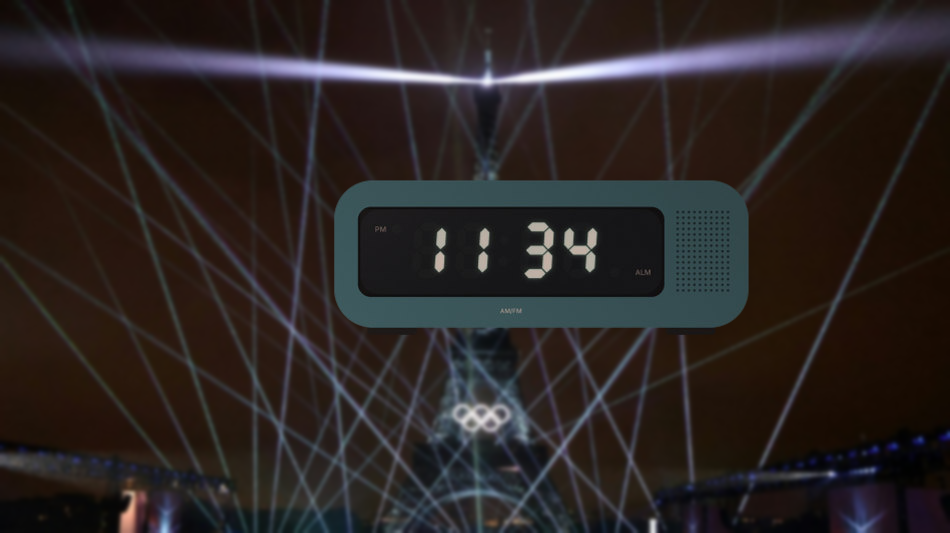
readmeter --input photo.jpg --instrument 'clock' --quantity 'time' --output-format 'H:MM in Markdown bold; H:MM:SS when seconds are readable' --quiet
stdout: **11:34**
